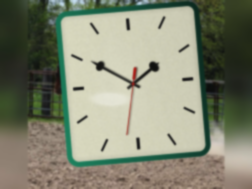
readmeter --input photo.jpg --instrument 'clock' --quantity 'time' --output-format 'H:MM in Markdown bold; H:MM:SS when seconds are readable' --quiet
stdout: **1:50:32**
